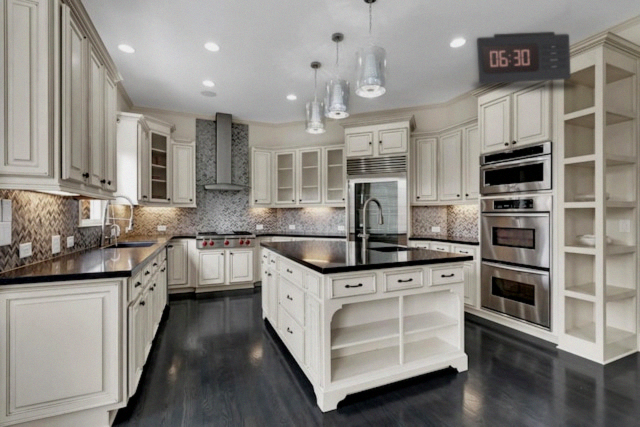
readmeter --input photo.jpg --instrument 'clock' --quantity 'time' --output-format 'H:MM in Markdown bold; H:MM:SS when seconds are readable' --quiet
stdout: **6:30**
